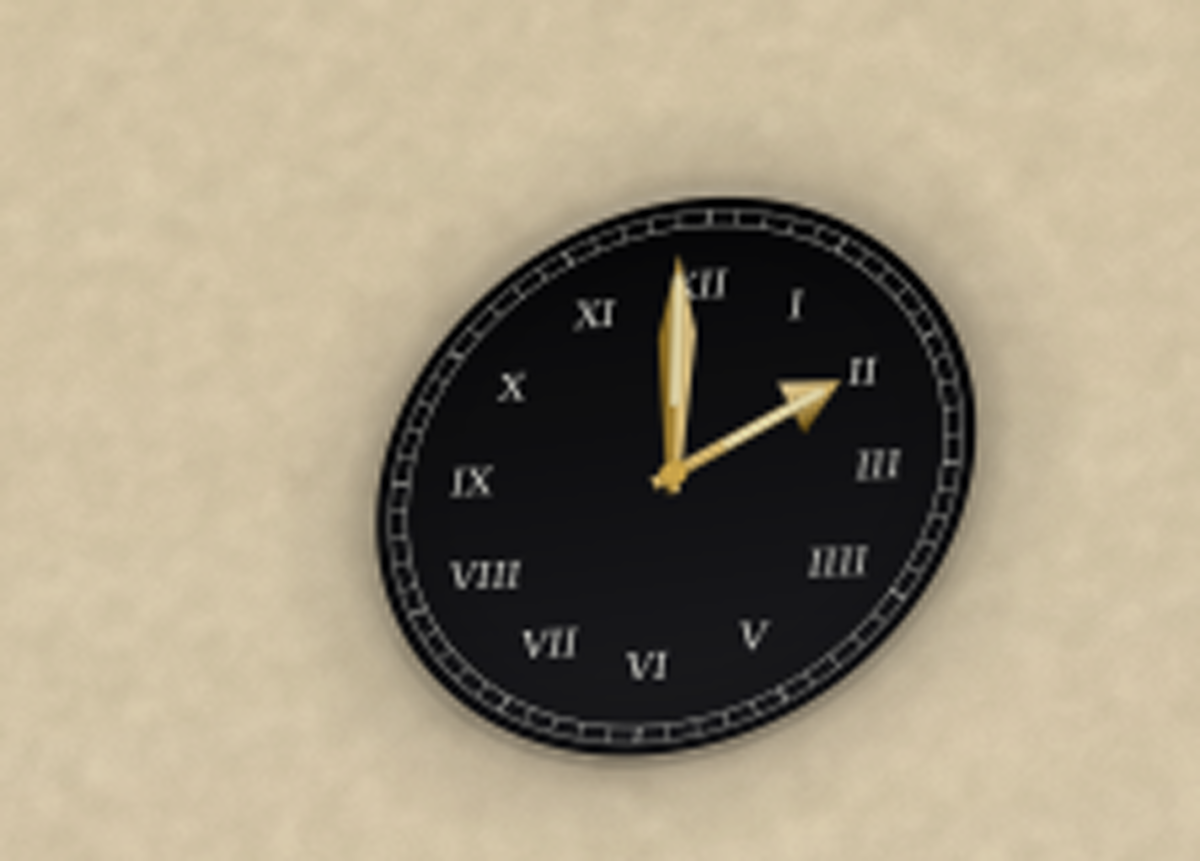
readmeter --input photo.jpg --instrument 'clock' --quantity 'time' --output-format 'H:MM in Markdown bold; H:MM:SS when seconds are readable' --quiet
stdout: **1:59**
